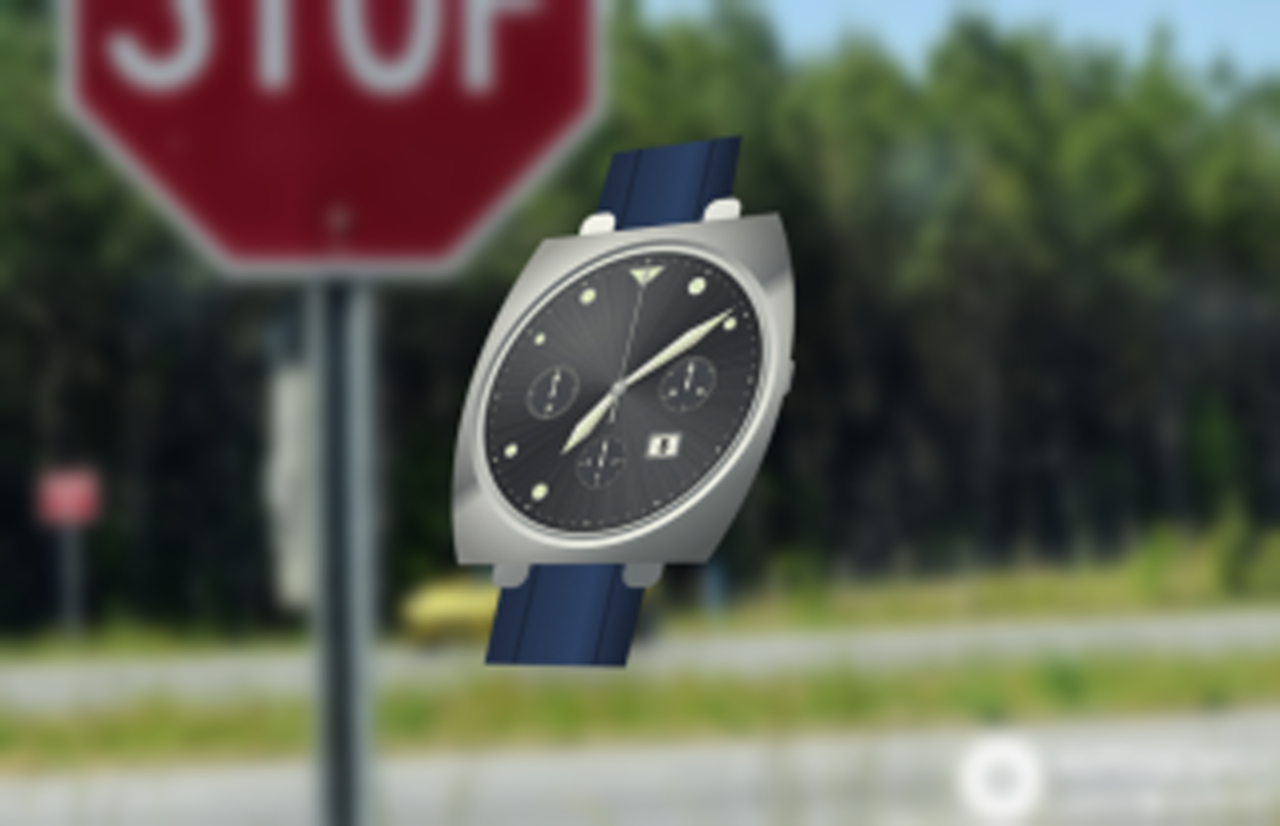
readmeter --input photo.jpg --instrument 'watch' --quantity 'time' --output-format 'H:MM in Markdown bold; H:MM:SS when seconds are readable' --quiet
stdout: **7:09**
